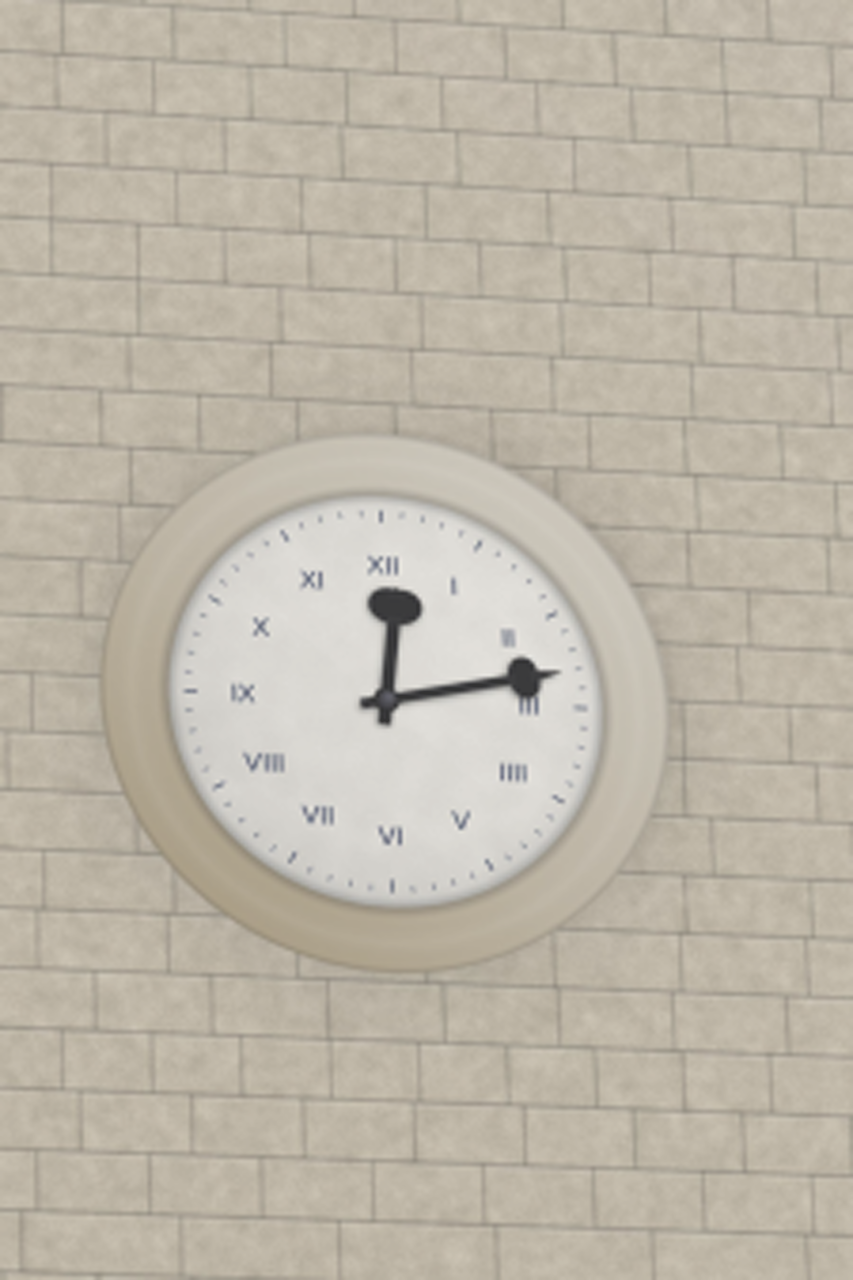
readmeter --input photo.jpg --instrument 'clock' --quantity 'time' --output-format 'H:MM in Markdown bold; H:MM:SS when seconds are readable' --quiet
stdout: **12:13**
